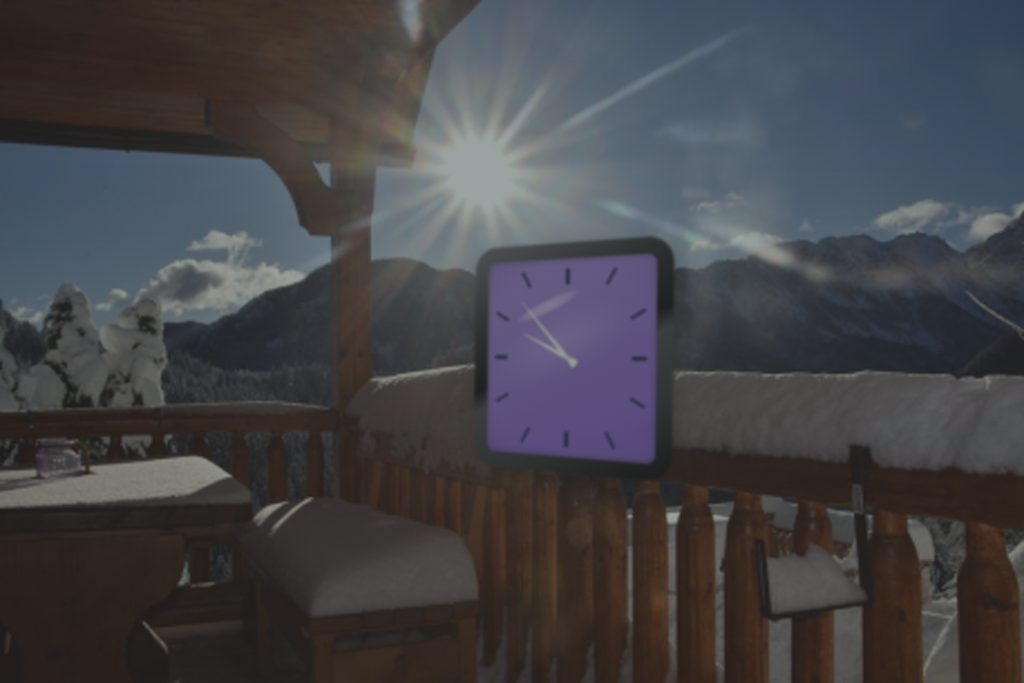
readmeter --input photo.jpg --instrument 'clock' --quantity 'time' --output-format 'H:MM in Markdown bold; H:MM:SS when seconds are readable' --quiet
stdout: **9:53**
